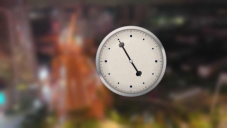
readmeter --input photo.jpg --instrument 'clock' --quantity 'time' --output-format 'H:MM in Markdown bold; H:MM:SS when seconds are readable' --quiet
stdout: **4:55**
